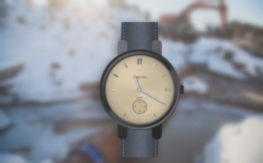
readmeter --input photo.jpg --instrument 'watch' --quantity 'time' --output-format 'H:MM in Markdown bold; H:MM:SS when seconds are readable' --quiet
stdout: **11:20**
